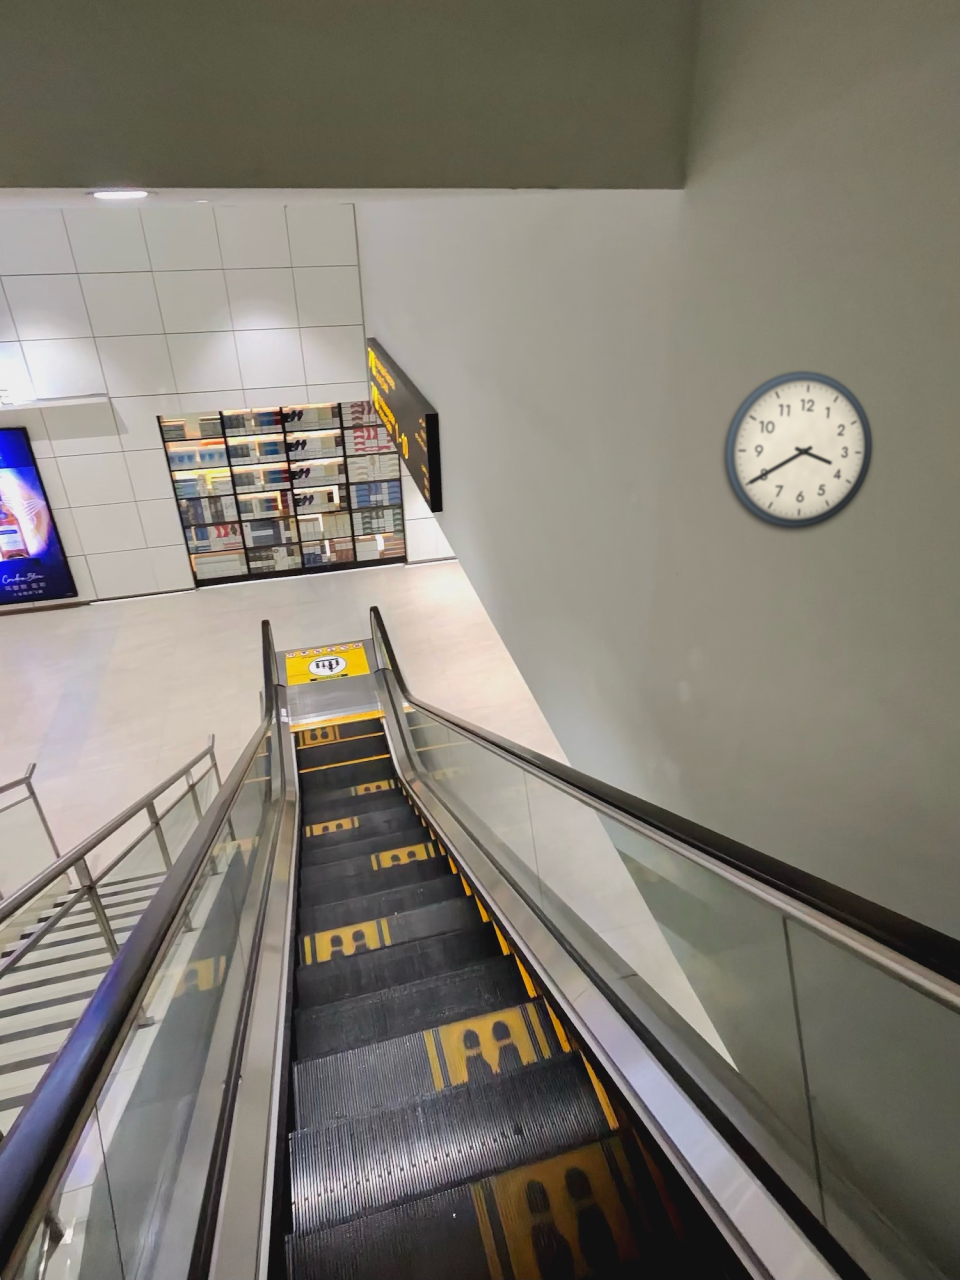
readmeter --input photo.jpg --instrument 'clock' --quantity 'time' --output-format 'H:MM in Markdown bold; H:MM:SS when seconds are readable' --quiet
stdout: **3:40**
